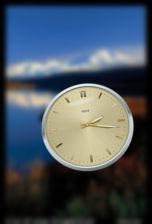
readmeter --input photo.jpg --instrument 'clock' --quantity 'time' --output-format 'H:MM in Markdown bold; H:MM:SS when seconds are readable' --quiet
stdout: **2:17**
